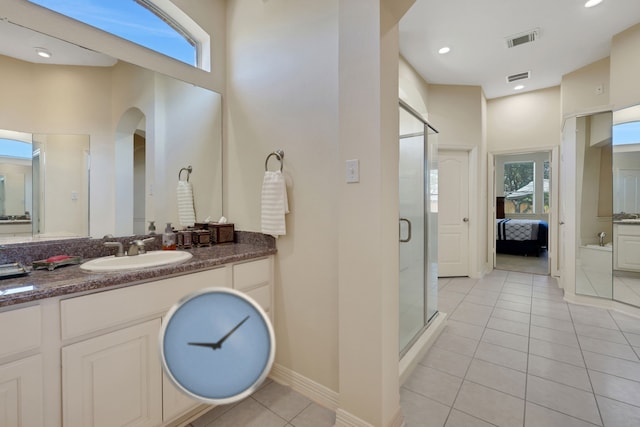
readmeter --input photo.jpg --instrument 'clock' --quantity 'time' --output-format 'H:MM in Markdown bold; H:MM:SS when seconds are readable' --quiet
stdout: **9:08**
